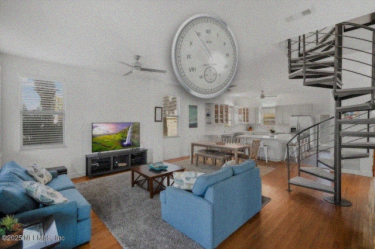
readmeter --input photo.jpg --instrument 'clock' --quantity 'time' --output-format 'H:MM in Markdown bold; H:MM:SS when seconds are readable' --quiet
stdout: **10:54**
